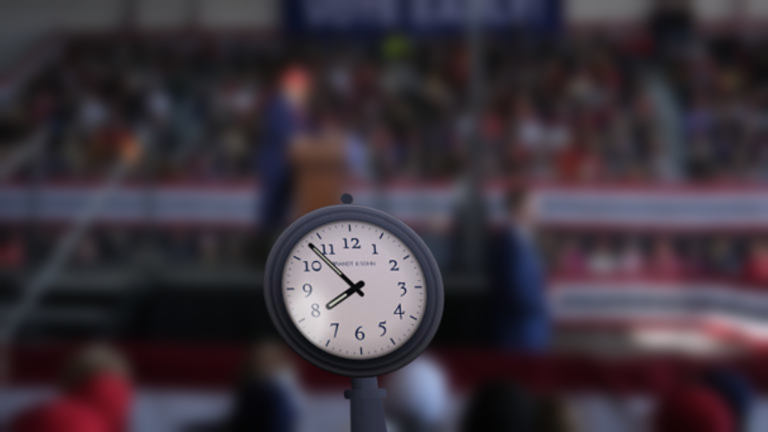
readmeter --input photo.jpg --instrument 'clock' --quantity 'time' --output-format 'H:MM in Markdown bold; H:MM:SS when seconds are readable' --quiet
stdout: **7:53**
